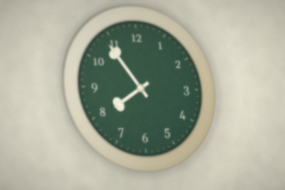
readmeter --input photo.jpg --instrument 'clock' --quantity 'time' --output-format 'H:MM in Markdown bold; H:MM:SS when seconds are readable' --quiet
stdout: **7:54**
